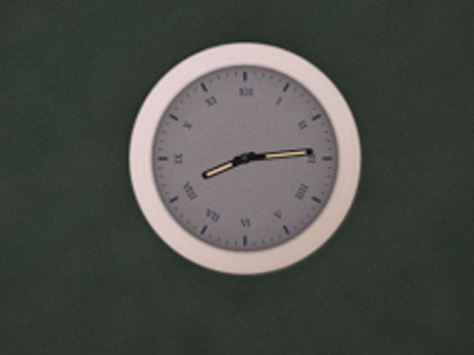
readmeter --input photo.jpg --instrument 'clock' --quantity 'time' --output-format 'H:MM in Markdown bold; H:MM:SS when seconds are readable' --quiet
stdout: **8:14**
